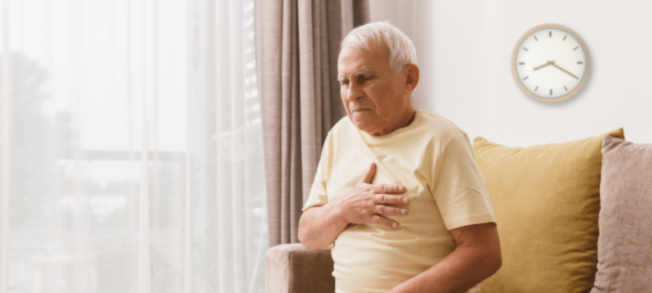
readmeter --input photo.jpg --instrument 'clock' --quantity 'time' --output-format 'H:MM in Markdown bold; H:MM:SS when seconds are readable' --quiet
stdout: **8:20**
